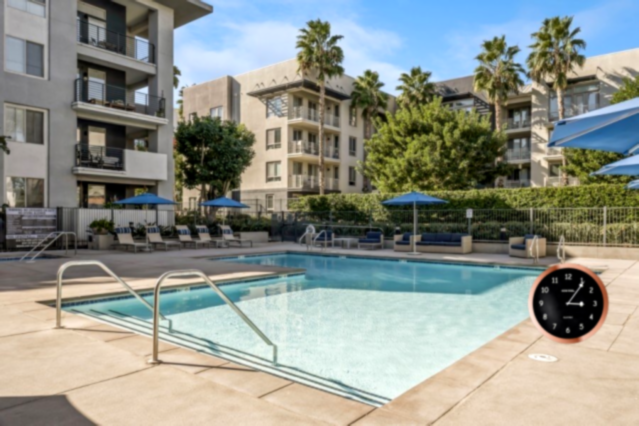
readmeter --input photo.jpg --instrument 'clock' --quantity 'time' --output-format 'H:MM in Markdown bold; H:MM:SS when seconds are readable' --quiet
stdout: **3:06**
